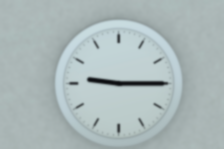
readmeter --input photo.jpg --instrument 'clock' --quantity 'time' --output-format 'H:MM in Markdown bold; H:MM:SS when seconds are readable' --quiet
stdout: **9:15**
